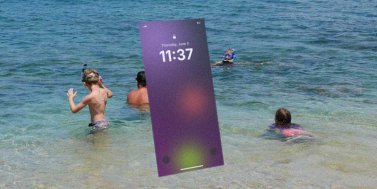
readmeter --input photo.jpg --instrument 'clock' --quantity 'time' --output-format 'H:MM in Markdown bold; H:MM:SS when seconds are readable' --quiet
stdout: **11:37**
